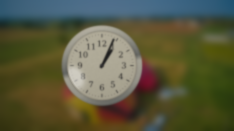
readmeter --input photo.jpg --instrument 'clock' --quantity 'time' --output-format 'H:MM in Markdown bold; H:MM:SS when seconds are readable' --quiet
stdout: **1:04**
